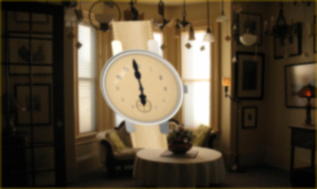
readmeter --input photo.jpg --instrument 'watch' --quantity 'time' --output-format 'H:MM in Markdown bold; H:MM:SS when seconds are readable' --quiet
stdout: **5:59**
